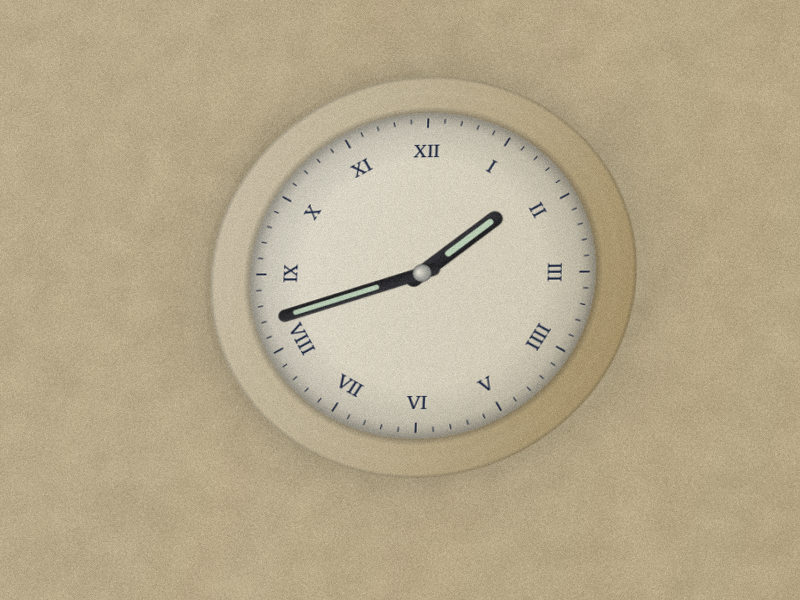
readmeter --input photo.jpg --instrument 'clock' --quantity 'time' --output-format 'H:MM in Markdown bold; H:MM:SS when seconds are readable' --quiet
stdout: **1:42**
